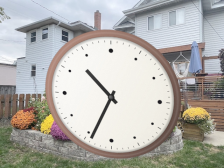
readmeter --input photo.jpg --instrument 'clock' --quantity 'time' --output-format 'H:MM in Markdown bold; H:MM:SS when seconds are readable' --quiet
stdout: **10:34**
